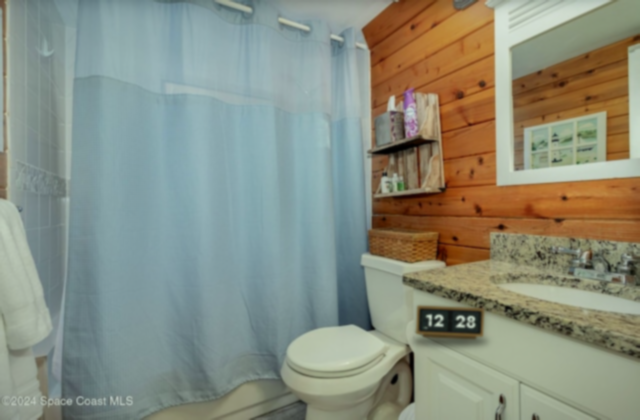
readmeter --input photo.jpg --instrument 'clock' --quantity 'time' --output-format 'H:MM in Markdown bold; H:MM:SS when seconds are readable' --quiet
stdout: **12:28**
